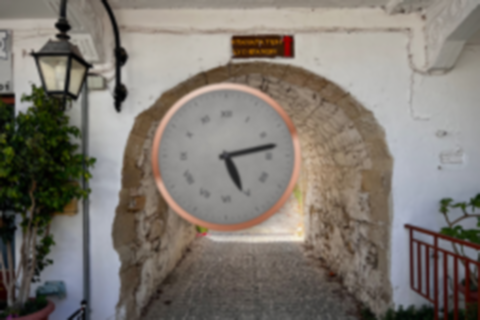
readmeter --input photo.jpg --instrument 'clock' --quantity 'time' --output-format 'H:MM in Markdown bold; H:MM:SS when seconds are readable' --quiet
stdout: **5:13**
